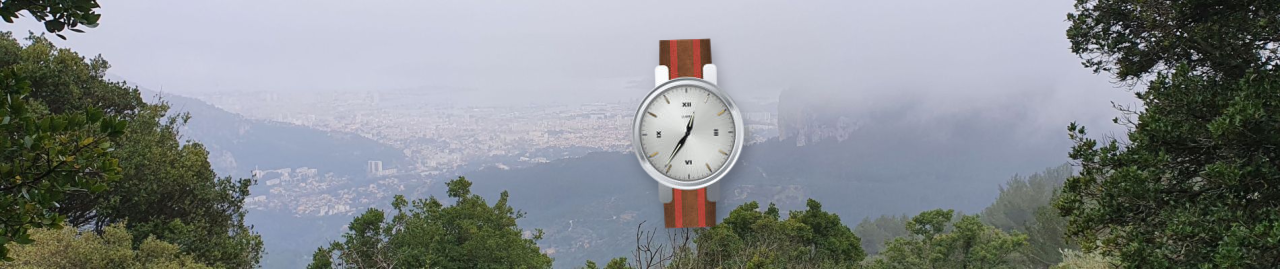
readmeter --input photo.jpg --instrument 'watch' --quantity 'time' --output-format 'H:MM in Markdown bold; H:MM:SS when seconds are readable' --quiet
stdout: **12:36**
